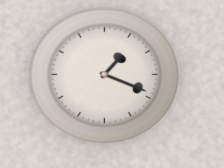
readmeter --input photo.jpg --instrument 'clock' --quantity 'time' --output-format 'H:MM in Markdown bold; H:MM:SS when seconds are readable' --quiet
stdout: **1:19**
